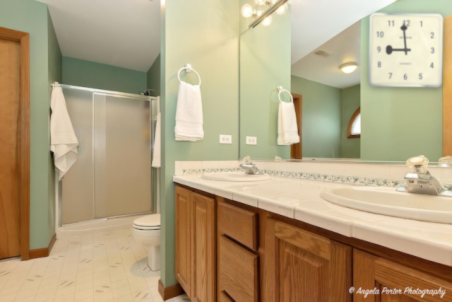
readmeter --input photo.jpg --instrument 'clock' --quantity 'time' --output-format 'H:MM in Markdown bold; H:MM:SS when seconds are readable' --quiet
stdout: **8:59**
